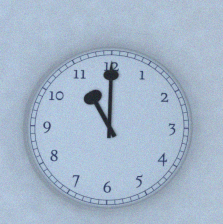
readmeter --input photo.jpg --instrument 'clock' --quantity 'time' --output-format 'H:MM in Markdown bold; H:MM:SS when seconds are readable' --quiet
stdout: **11:00**
